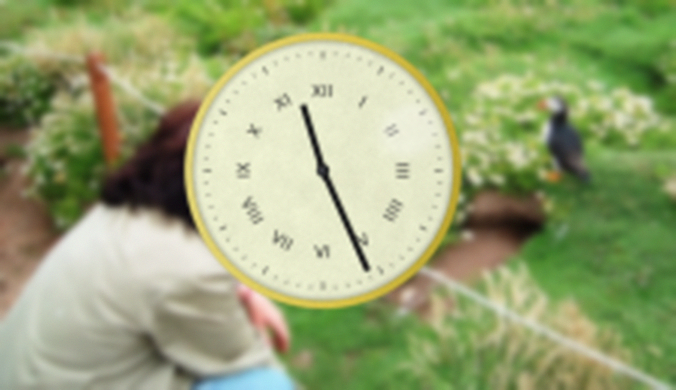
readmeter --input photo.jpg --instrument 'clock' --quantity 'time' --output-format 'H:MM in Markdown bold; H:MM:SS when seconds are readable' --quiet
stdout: **11:26**
